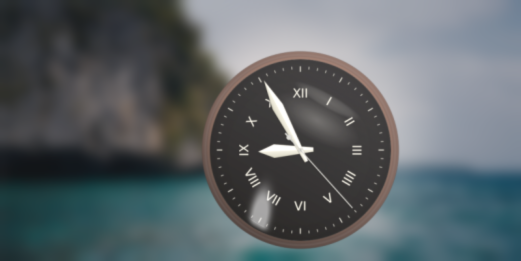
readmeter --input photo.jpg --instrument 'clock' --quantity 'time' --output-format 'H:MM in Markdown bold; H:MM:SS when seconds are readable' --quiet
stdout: **8:55:23**
